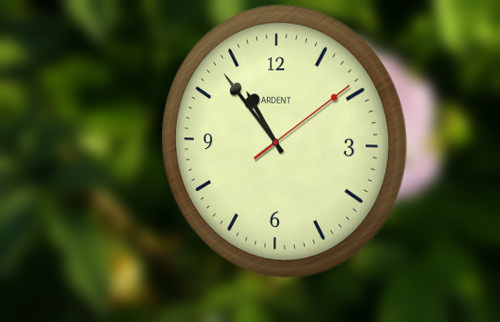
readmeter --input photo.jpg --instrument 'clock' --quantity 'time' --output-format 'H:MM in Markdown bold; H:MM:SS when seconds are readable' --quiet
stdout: **10:53:09**
